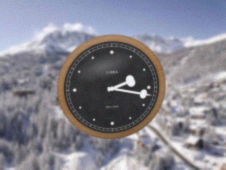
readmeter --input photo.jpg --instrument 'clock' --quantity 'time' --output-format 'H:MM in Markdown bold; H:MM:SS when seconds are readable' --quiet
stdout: **2:17**
